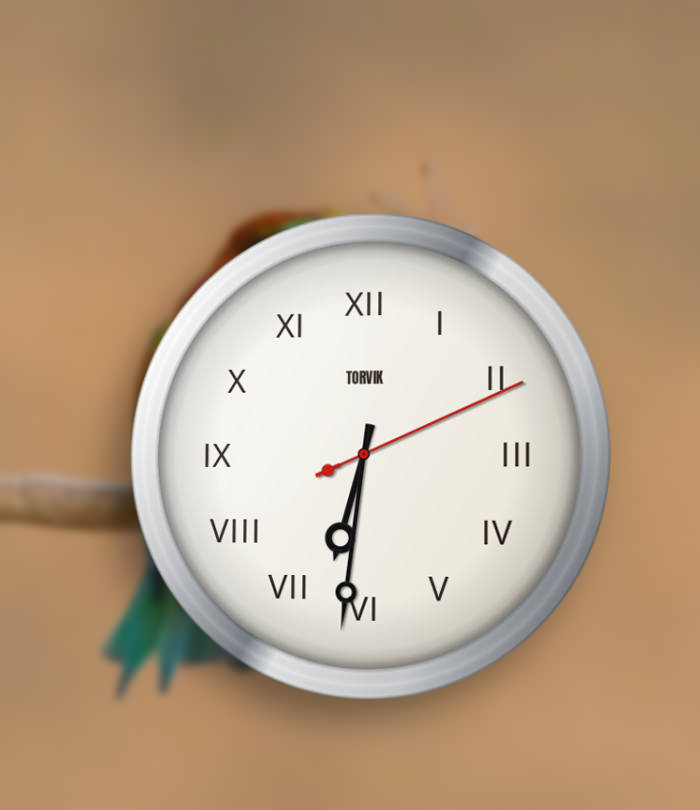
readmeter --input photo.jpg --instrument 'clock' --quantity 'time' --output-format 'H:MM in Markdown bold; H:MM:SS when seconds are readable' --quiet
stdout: **6:31:11**
